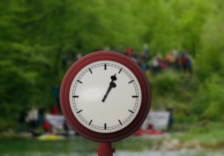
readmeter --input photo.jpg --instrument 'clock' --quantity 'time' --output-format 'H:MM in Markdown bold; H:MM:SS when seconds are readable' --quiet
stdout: **1:04**
